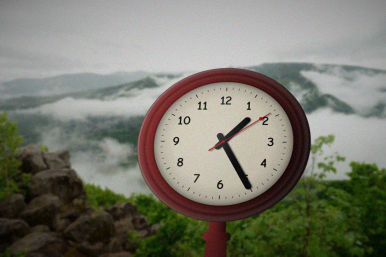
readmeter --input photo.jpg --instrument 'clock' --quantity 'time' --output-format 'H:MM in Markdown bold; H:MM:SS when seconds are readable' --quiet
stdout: **1:25:09**
